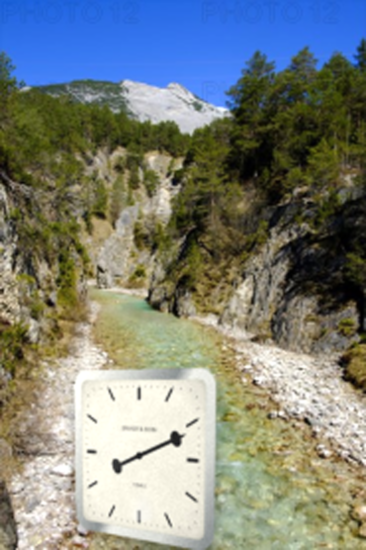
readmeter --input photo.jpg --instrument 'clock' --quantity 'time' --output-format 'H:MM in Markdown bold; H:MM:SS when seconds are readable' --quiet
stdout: **8:11**
